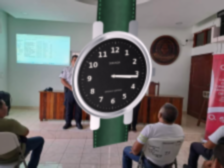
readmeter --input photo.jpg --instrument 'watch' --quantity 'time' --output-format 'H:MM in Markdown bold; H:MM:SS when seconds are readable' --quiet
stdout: **3:16**
